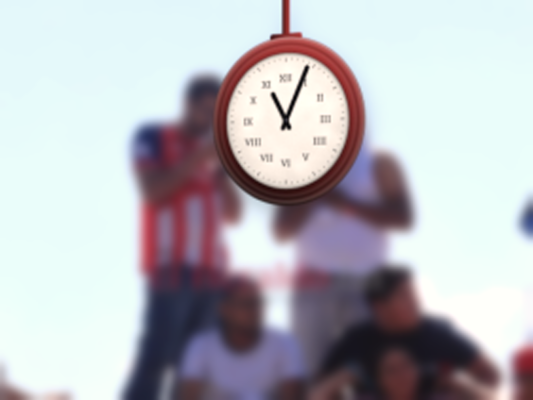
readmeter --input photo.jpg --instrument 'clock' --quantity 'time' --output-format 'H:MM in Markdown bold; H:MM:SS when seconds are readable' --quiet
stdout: **11:04**
